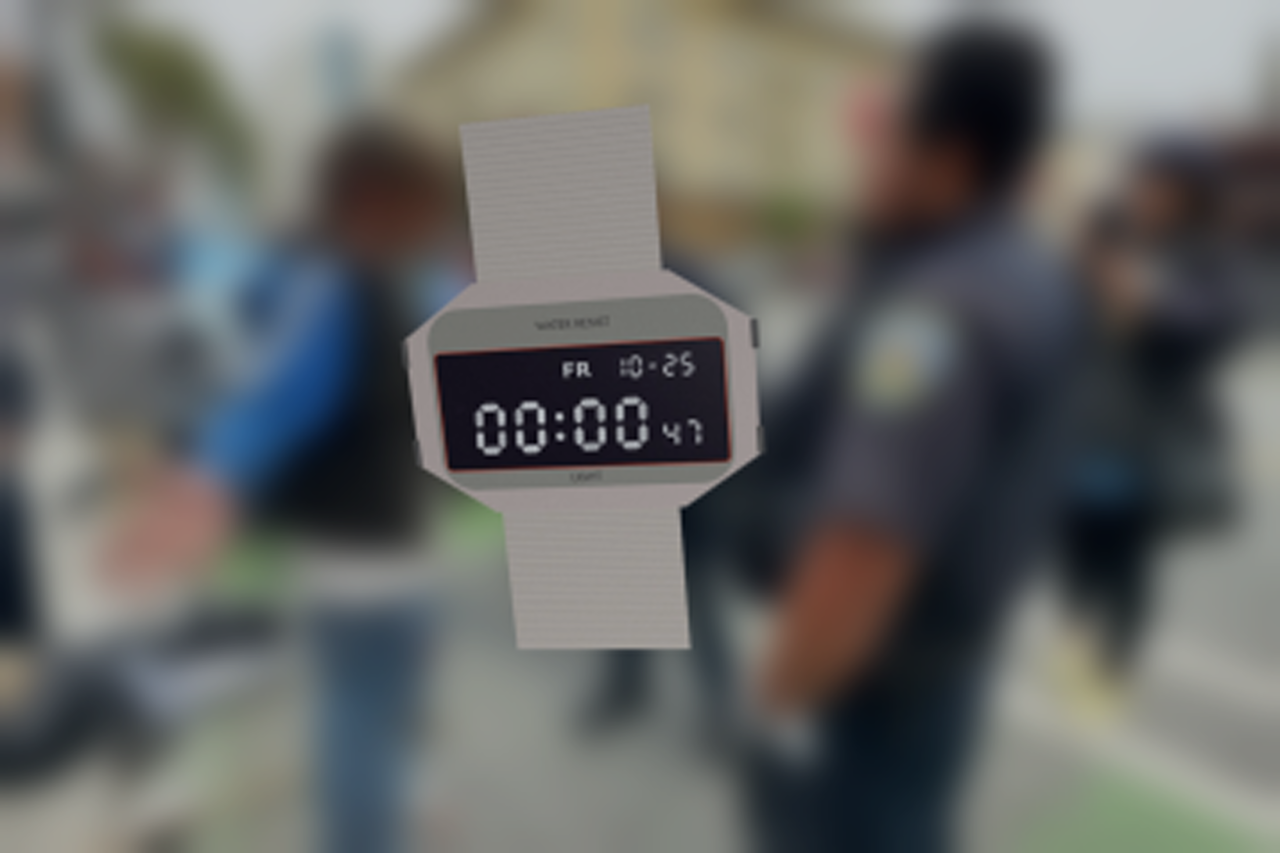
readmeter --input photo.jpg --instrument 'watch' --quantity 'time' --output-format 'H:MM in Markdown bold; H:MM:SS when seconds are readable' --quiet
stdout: **0:00:47**
